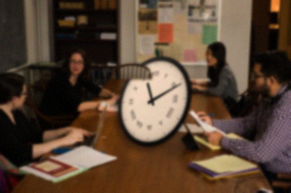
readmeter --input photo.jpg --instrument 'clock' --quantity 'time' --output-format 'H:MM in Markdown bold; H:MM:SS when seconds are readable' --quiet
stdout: **11:11**
